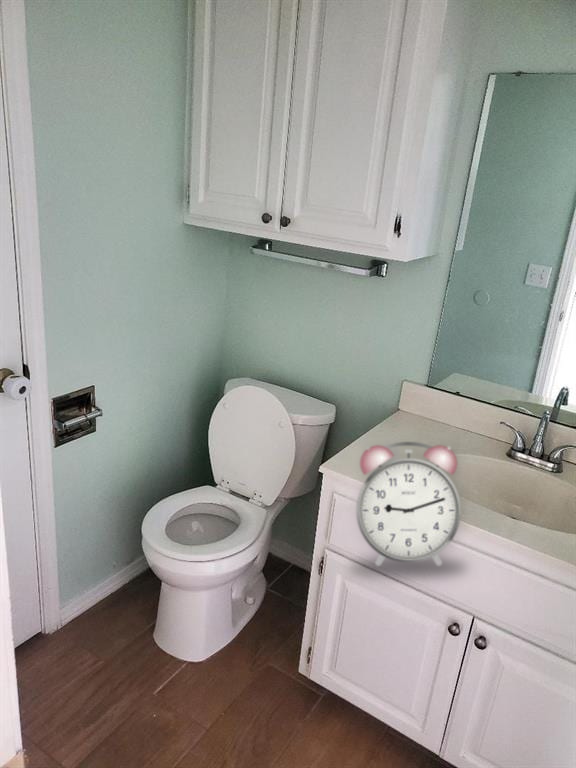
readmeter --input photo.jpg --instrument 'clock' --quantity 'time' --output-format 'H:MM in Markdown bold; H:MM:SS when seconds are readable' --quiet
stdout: **9:12**
